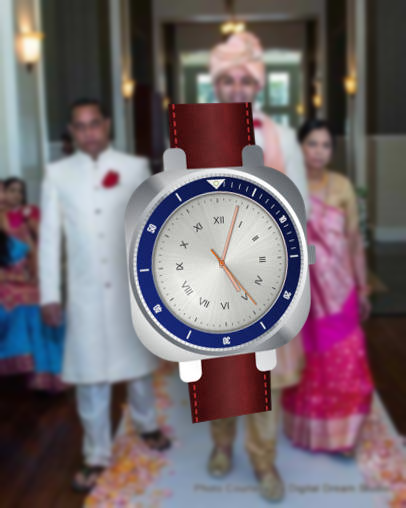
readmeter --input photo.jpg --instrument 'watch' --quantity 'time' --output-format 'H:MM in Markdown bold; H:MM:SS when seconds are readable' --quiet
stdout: **5:03:24**
